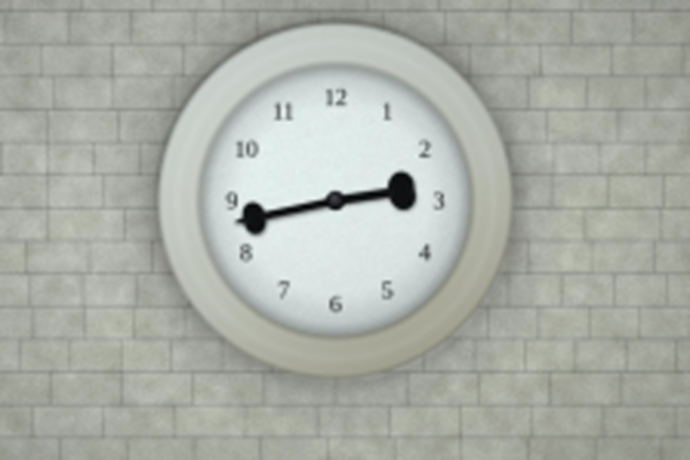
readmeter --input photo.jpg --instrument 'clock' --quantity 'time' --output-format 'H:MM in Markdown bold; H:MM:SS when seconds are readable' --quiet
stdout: **2:43**
